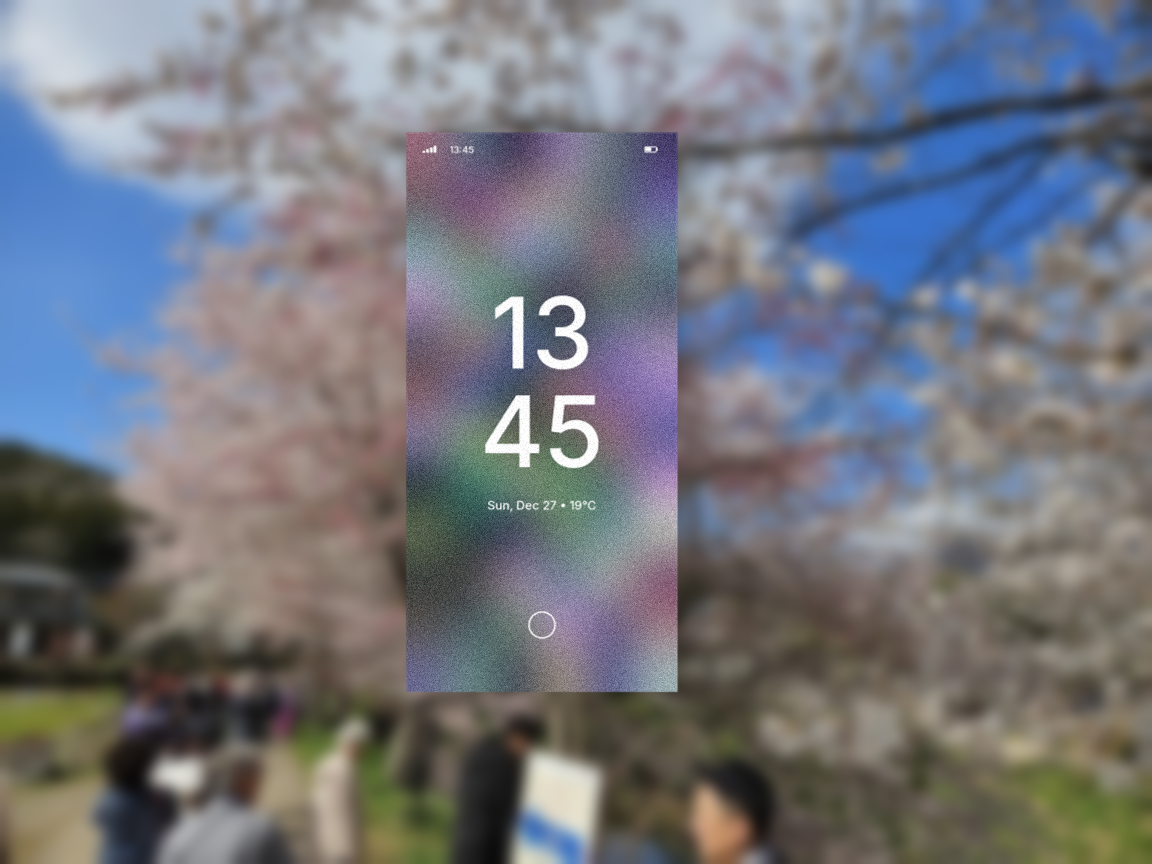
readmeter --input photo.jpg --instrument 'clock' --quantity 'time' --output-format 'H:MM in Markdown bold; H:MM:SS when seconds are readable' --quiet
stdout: **13:45**
